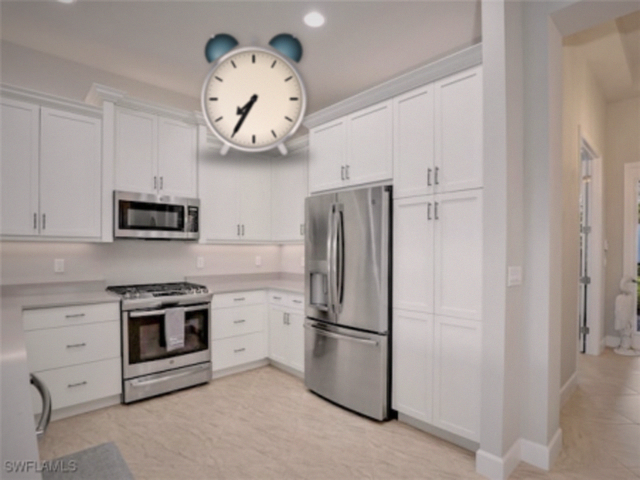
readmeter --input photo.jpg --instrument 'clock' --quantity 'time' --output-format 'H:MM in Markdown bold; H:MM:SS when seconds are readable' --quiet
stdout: **7:35**
